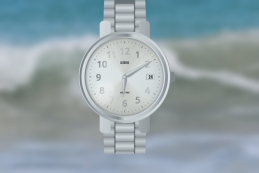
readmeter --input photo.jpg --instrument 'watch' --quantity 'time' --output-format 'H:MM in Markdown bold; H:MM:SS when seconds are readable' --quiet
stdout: **6:10**
